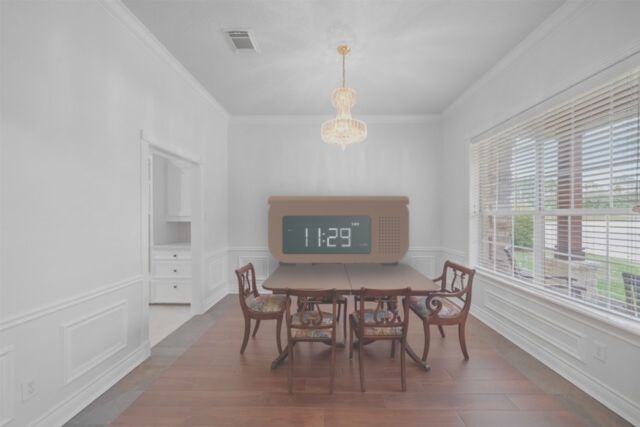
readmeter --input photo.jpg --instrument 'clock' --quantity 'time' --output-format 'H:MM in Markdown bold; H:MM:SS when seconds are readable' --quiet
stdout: **11:29**
